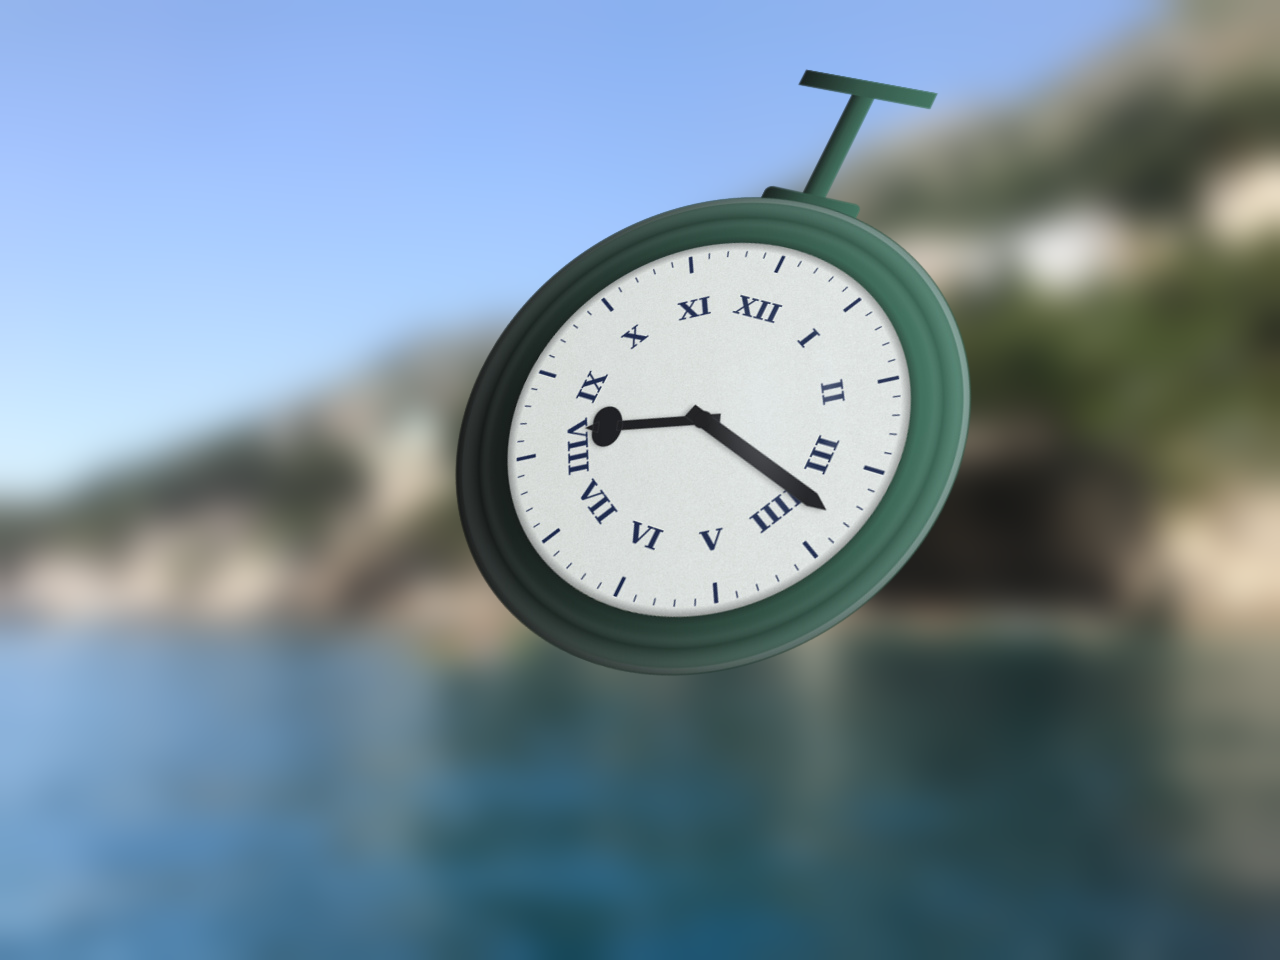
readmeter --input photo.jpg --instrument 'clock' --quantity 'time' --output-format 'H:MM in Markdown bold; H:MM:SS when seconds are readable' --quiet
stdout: **8:18**
